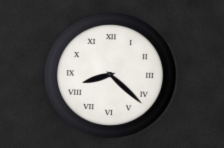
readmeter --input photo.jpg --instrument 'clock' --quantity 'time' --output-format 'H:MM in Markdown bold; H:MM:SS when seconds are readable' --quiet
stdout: **8:22**
